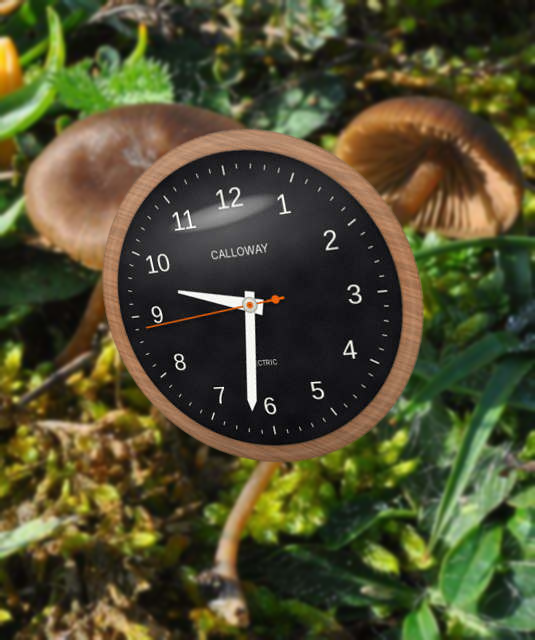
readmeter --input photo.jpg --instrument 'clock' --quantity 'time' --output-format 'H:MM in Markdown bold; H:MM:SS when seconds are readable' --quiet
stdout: **9:31:44**
